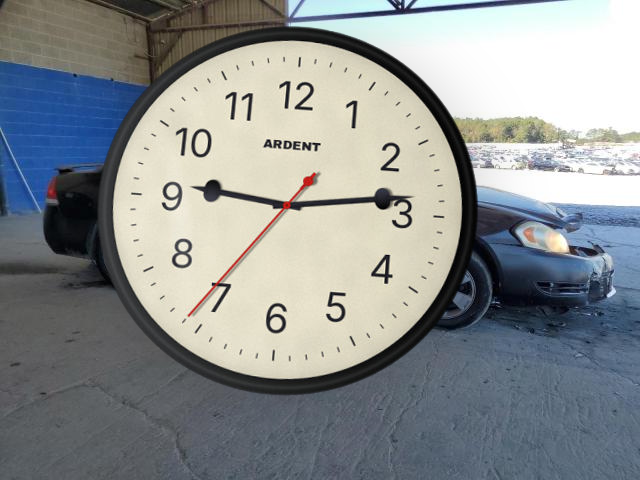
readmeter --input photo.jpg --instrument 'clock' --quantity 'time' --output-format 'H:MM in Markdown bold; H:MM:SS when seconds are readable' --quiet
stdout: **9:13:36**
